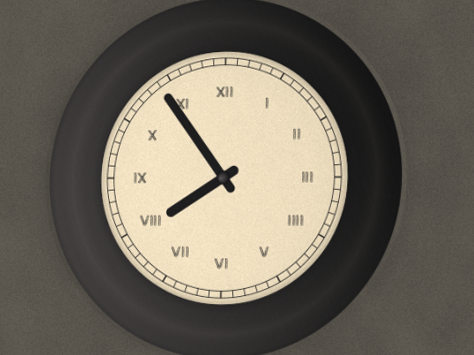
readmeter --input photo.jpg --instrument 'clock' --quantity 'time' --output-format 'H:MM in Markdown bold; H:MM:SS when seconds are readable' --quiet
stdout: **7:54**
